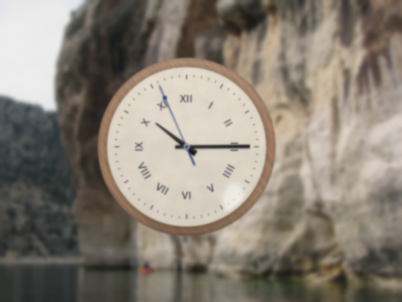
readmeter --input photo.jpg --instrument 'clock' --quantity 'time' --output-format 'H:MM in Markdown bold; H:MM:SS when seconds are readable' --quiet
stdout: **10:14:56**
